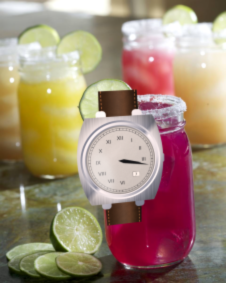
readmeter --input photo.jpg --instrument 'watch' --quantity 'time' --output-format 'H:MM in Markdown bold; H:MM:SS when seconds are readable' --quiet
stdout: **3:17**
